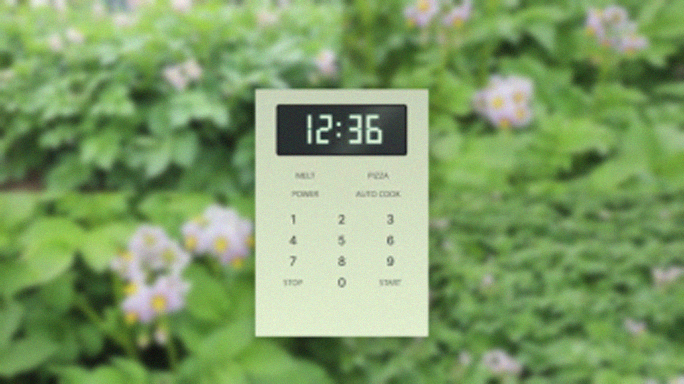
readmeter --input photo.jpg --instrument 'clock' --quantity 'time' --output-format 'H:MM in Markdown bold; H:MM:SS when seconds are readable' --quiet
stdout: **12:36**
